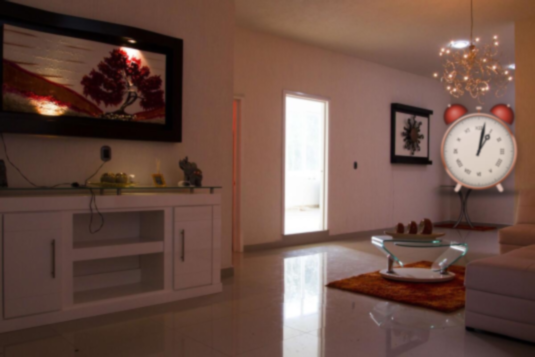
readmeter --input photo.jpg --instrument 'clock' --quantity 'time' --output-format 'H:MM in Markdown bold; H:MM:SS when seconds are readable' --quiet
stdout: **1:02**
